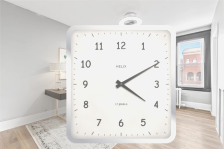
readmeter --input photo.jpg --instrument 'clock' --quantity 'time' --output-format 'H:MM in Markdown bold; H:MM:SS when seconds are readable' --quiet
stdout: **4:10**
